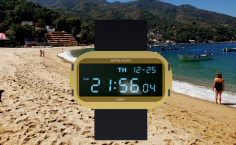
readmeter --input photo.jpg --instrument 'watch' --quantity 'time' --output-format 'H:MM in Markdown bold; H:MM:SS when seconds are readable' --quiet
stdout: **21:56:04**
